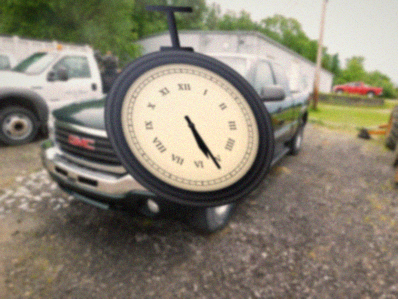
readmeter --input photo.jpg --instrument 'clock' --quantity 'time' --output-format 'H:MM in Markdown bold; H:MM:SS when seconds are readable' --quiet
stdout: **5:26**
